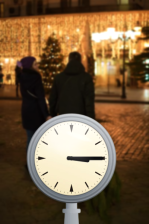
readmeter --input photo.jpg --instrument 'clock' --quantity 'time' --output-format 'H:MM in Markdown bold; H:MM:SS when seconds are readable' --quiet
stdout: **3:15**
